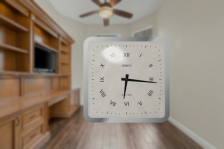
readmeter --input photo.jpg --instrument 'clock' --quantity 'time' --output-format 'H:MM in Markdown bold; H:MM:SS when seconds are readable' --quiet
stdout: **6:16**
